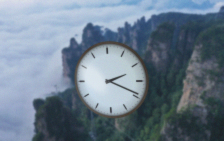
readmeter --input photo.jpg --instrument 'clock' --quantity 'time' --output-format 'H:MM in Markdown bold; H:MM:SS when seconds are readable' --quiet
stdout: **2:19**
